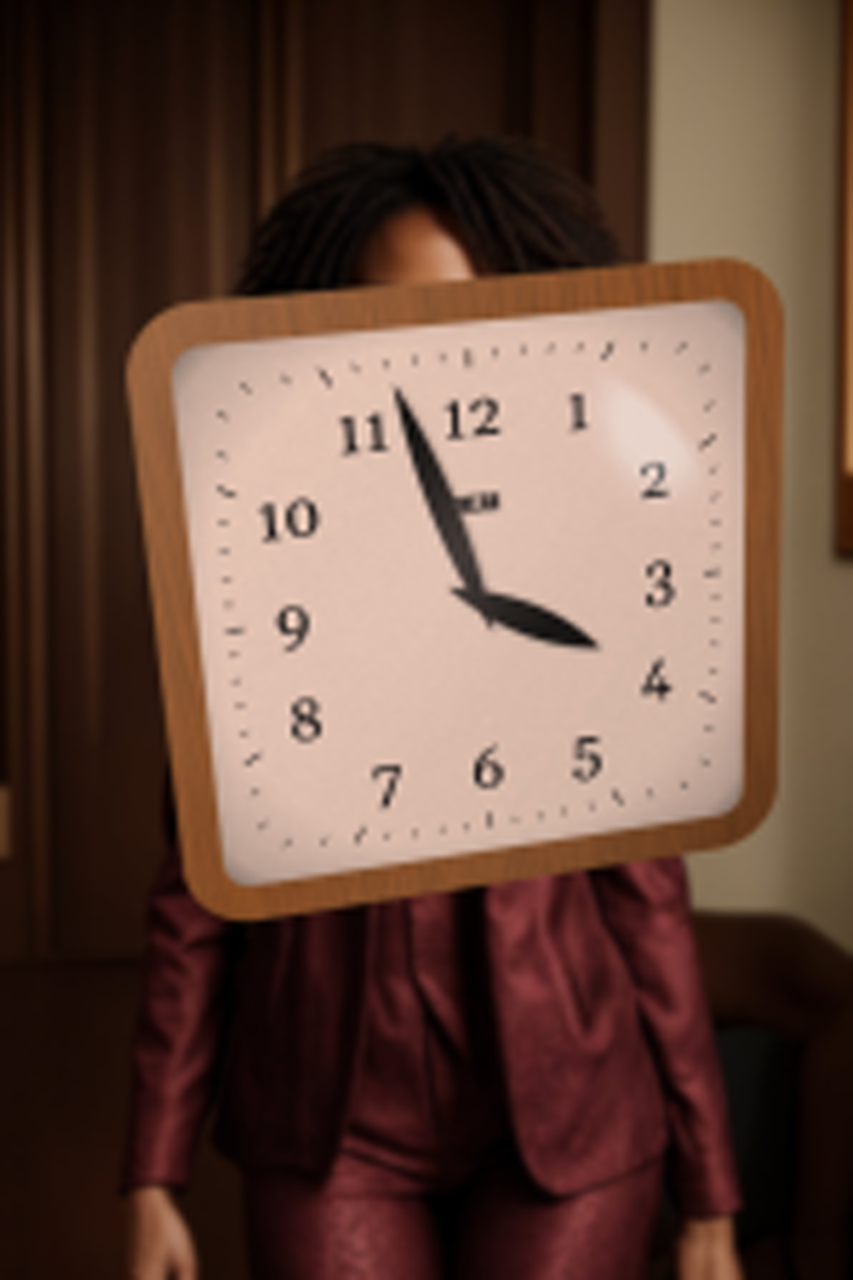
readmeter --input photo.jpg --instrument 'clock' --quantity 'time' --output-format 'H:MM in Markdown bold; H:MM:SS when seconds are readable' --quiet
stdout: **3:57**
